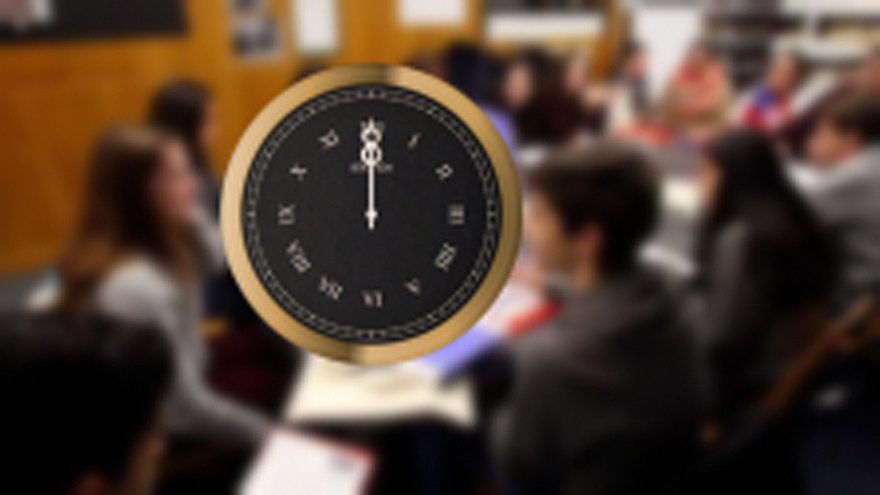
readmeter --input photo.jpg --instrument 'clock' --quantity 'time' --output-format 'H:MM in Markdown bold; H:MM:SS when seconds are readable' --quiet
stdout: **12:00**
